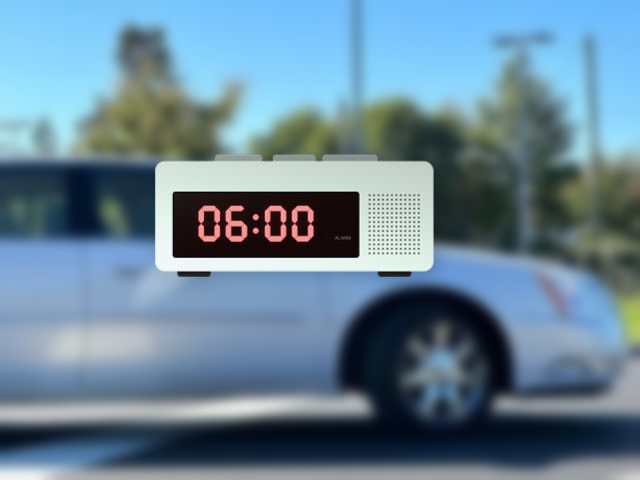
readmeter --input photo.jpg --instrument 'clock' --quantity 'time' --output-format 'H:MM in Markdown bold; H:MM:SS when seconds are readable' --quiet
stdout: **6:00**
